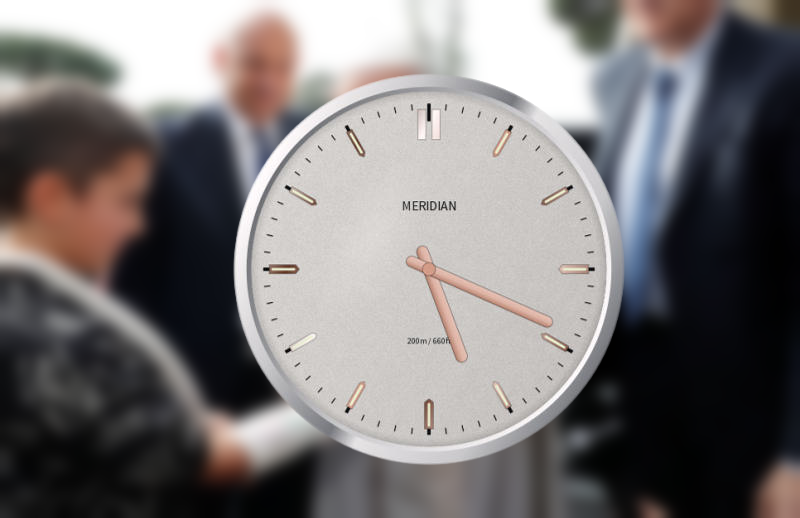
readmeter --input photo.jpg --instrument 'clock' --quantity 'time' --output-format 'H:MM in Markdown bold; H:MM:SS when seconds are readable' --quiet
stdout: **5:19**
